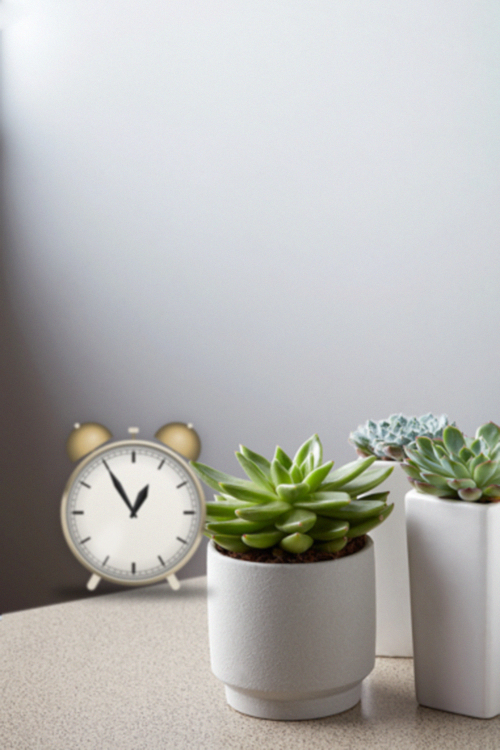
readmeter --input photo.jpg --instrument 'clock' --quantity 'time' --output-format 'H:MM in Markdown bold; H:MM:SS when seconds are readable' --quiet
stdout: **12:55**
